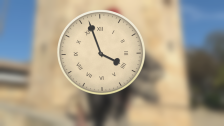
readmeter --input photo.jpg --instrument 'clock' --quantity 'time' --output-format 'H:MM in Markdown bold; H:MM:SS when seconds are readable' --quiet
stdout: **3:57**
